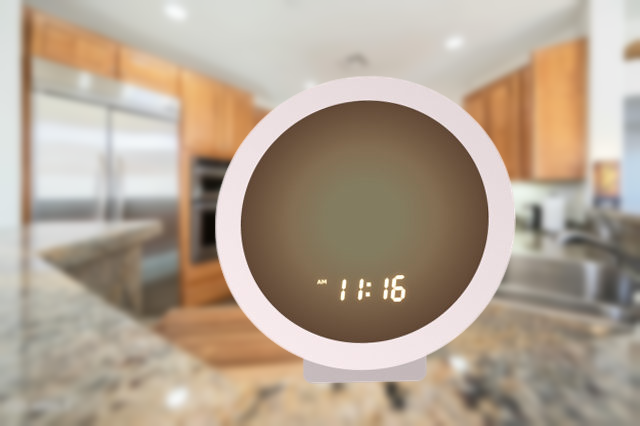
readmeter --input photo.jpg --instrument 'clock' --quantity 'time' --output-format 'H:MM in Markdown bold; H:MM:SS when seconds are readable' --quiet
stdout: **11:16**
